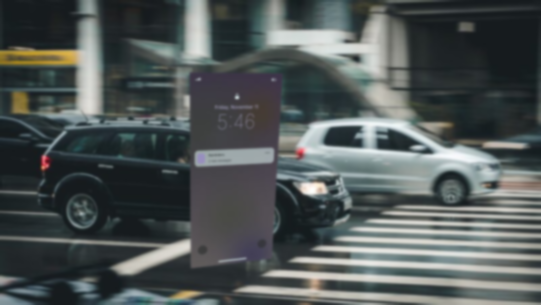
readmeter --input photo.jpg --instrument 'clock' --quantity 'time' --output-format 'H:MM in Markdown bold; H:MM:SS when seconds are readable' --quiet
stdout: **5:46**
